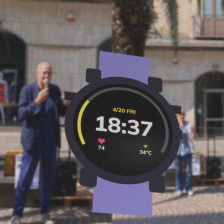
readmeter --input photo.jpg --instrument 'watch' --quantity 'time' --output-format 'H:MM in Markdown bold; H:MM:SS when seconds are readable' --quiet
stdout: **18:37**
